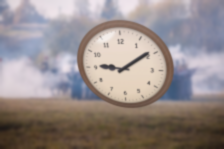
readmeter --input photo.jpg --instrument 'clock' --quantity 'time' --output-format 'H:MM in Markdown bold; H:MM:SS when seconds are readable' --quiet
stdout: **9:09**
